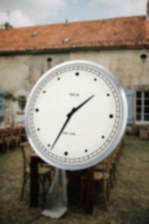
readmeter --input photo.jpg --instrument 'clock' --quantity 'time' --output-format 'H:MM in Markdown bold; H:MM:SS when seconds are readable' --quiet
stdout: **1:34**
